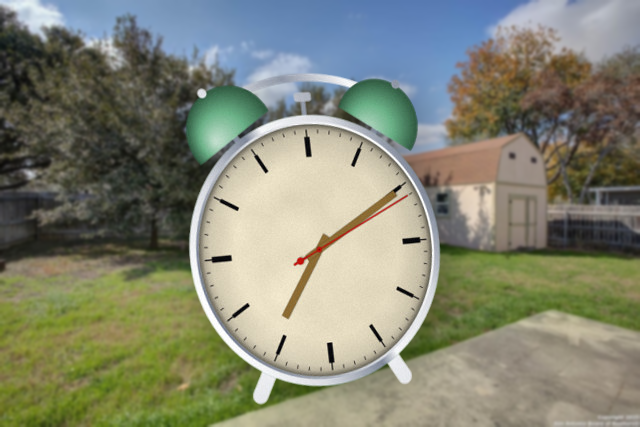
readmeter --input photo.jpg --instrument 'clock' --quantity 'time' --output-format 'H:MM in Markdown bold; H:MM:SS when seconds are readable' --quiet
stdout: **7:10:11**
